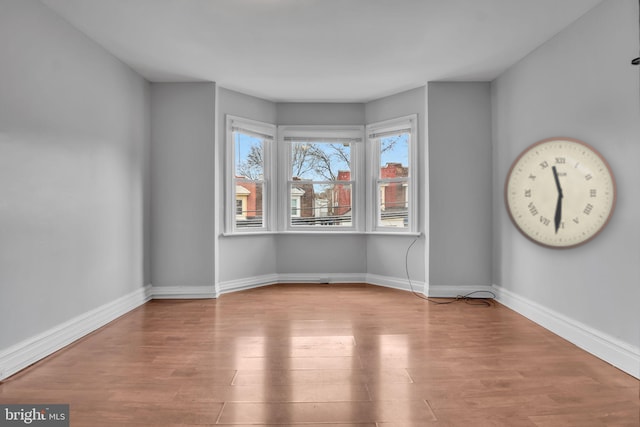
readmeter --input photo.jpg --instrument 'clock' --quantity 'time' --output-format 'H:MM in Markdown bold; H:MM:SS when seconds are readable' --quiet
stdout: **11:31**
